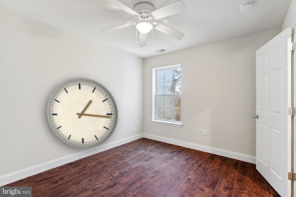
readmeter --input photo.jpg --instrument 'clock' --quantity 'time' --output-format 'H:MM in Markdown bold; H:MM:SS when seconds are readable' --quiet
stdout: **1:16**
